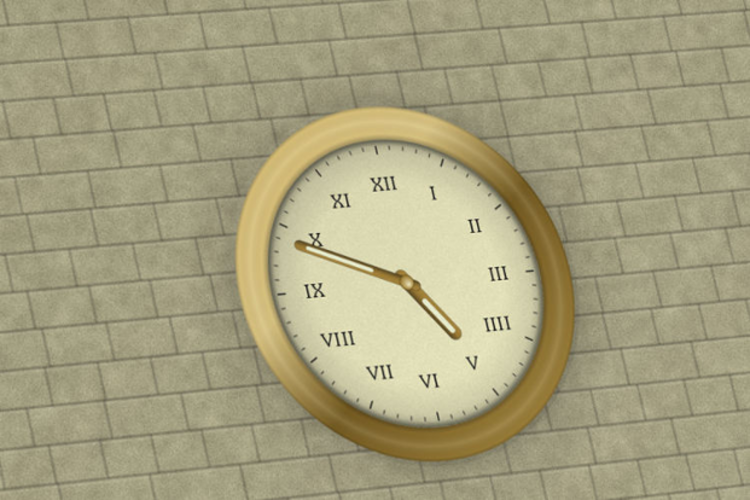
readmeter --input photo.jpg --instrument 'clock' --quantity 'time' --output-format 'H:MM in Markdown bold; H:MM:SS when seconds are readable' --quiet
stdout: **4:49**
